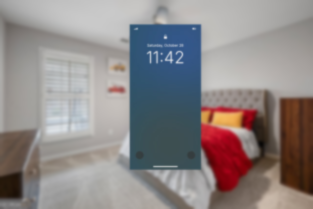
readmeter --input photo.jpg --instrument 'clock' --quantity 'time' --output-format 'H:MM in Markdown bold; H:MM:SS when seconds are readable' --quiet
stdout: **11:42**
